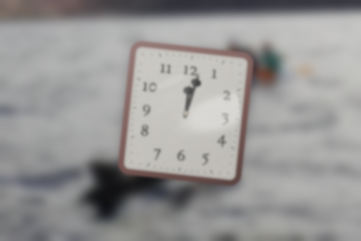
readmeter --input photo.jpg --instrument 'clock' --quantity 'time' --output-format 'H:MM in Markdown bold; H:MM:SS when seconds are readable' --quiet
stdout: **12:02**
